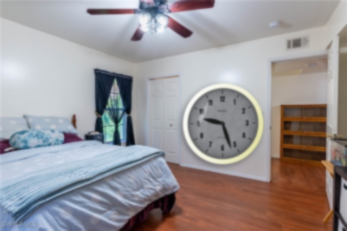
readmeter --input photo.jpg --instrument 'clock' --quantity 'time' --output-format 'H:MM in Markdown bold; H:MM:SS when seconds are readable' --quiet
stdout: **9:27**
